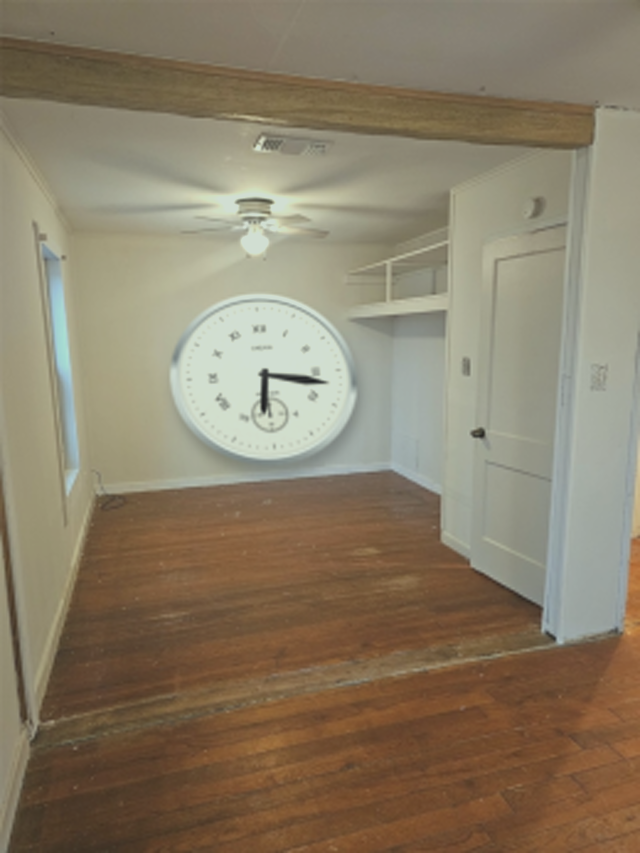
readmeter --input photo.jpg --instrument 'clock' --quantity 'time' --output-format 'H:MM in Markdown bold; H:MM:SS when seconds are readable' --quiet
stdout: **6:17**
